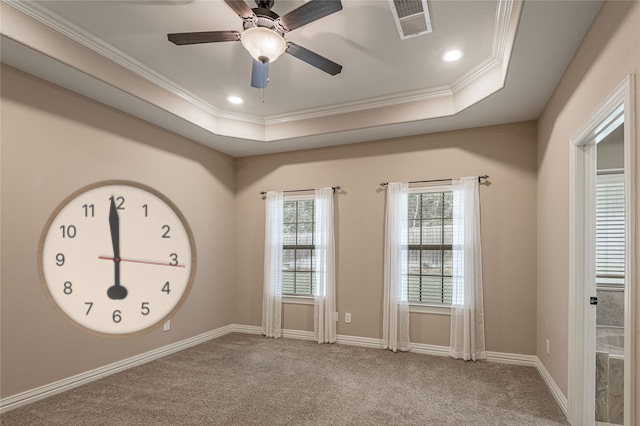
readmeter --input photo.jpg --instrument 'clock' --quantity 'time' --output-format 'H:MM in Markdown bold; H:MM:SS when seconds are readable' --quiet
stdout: **5:59:16**
